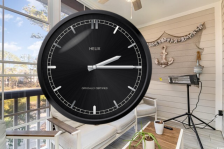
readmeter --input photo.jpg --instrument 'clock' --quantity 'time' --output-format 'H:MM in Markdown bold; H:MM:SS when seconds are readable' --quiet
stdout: **2:15**
